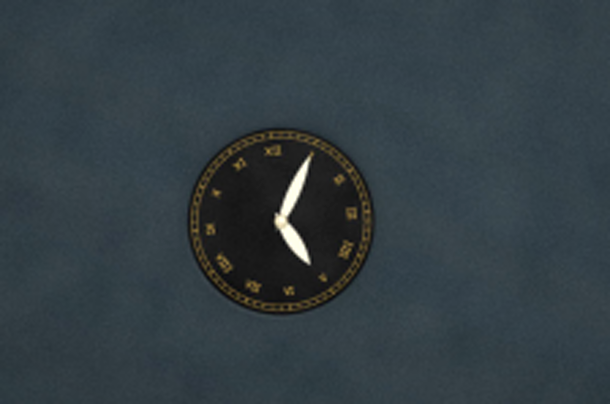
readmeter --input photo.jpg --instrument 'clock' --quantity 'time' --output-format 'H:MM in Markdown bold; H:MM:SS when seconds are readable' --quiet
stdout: **5:05**
